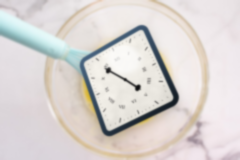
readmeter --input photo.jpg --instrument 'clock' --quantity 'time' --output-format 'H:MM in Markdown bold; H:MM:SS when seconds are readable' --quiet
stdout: **4:54**
